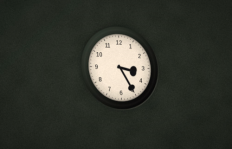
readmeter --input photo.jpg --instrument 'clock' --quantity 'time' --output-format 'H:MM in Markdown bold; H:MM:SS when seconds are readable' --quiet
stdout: **3:25**
